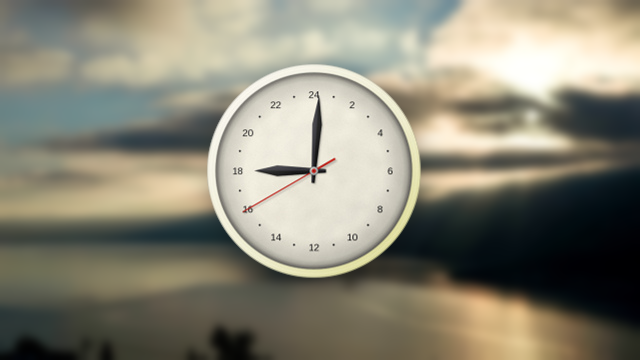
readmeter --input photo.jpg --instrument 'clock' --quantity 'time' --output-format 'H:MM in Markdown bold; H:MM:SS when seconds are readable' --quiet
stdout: **18:00:40**
